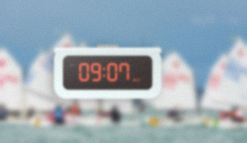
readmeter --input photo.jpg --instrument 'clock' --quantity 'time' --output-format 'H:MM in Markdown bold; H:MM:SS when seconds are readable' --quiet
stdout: **9:07**
